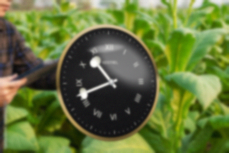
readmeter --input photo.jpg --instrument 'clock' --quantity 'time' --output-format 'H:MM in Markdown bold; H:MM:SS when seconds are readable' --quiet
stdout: **10:42**
